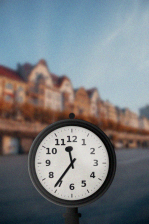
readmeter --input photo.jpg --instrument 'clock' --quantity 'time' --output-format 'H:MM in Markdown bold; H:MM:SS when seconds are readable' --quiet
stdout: **11:36**
